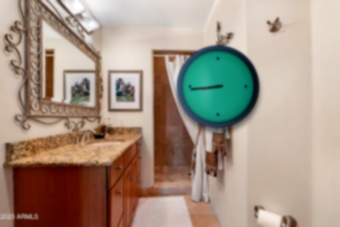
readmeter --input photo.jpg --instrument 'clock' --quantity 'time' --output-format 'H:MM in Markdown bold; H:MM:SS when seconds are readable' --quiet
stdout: **8:44**
